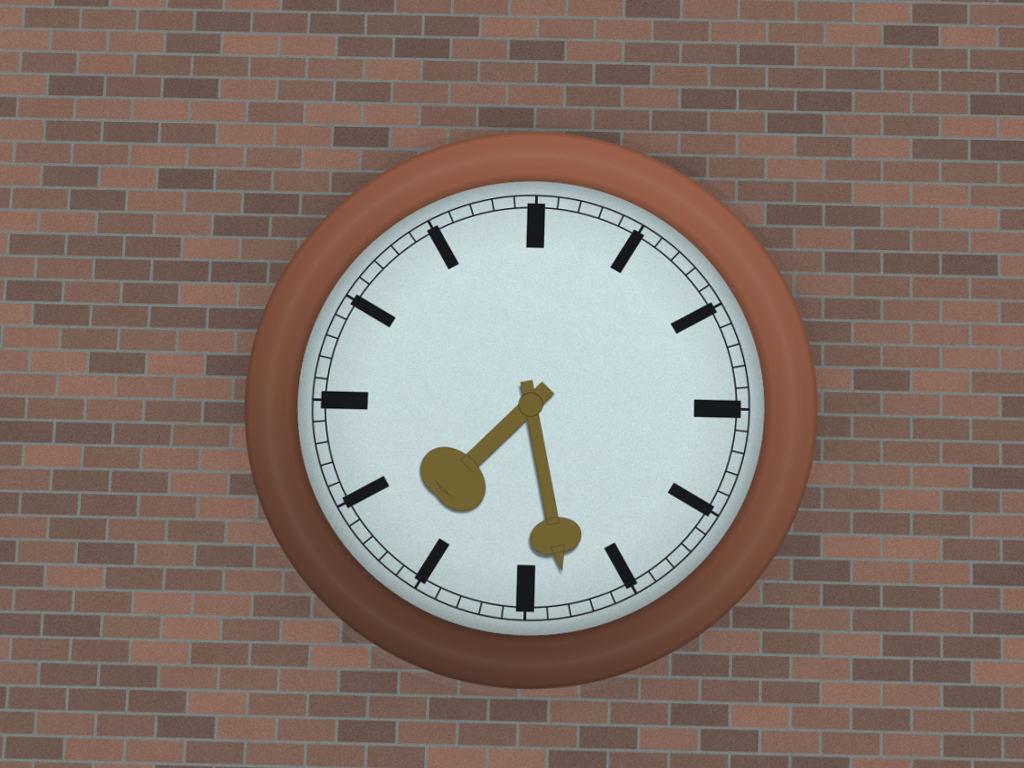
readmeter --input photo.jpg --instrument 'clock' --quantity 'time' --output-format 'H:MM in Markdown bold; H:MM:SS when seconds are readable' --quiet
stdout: **7:28**
